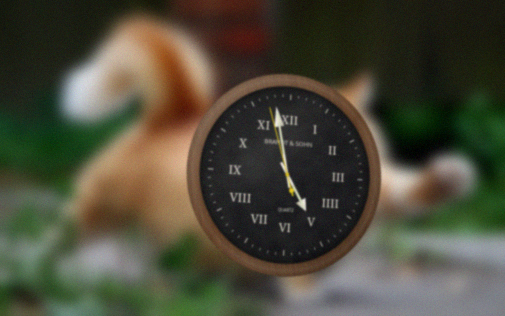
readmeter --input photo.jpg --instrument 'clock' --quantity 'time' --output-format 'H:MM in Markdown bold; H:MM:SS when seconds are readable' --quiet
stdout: **4:57:57**
